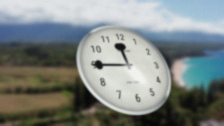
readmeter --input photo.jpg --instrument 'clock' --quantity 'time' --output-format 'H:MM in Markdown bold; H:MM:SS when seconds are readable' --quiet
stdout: **11:45**
